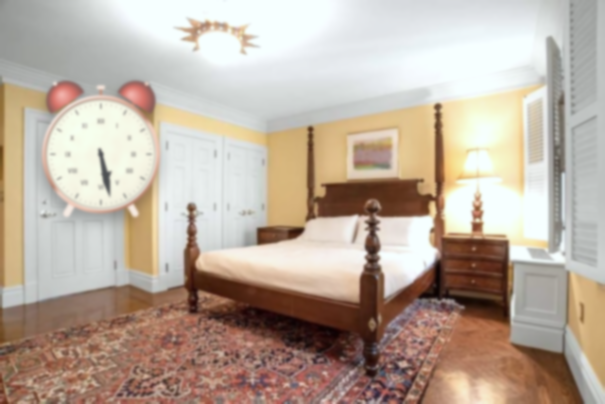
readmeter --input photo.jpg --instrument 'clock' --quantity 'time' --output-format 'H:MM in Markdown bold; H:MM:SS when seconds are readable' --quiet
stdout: **5:28**
